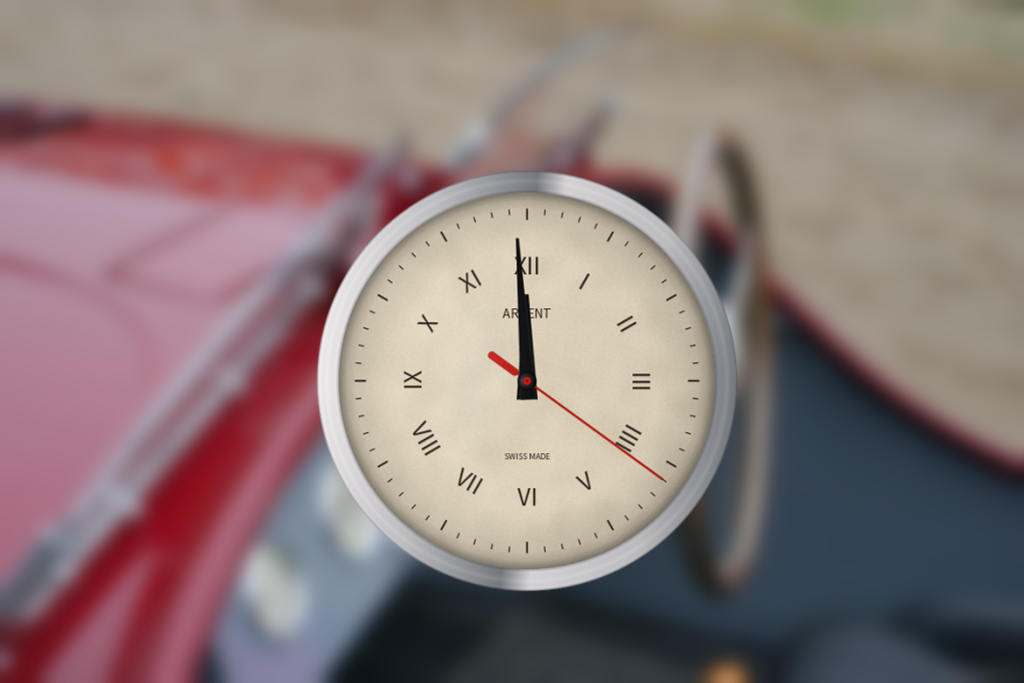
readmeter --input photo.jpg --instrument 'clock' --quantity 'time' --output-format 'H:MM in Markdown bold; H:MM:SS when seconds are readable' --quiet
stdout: **11:59:21**
